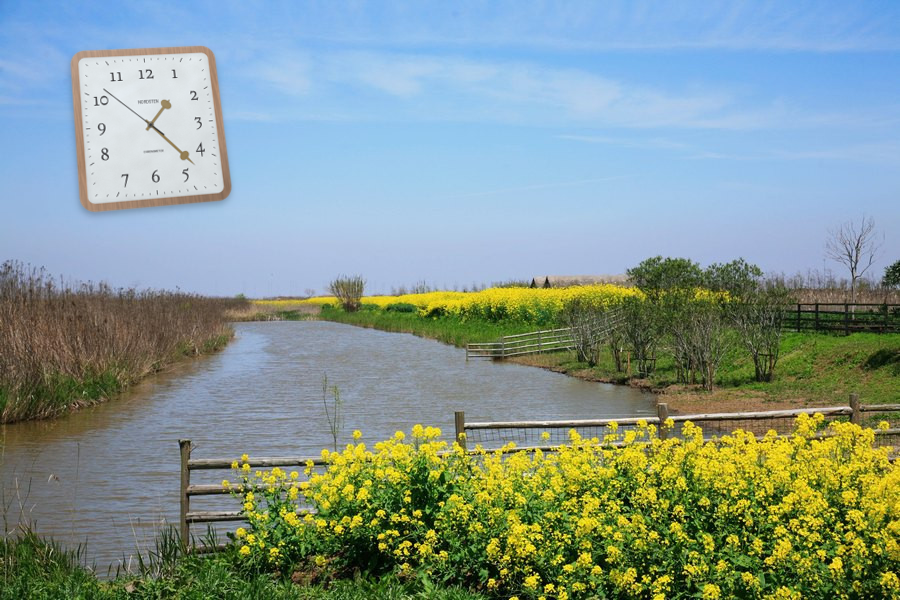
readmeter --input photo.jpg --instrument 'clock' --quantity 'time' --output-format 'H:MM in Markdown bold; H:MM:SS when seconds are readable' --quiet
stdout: **1:22:52**
